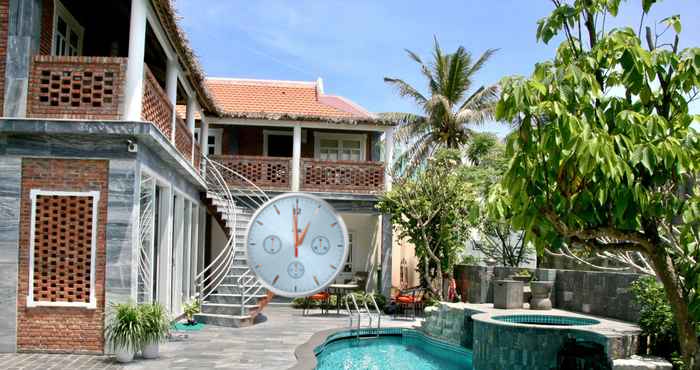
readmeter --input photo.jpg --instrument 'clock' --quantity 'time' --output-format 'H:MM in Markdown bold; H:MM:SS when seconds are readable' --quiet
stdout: **12:59**
